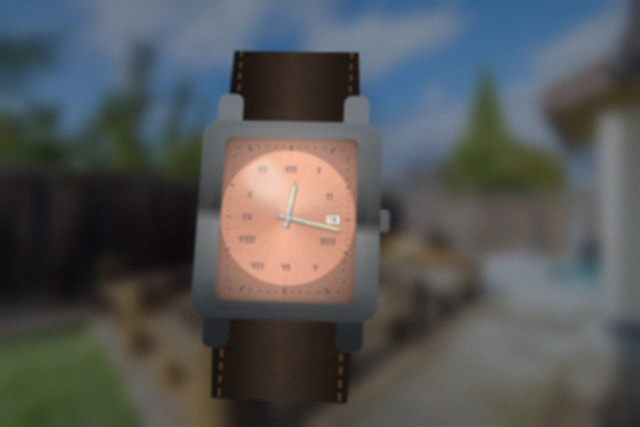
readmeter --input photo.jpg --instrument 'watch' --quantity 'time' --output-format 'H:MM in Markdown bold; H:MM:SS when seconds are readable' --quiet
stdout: **12:17**
